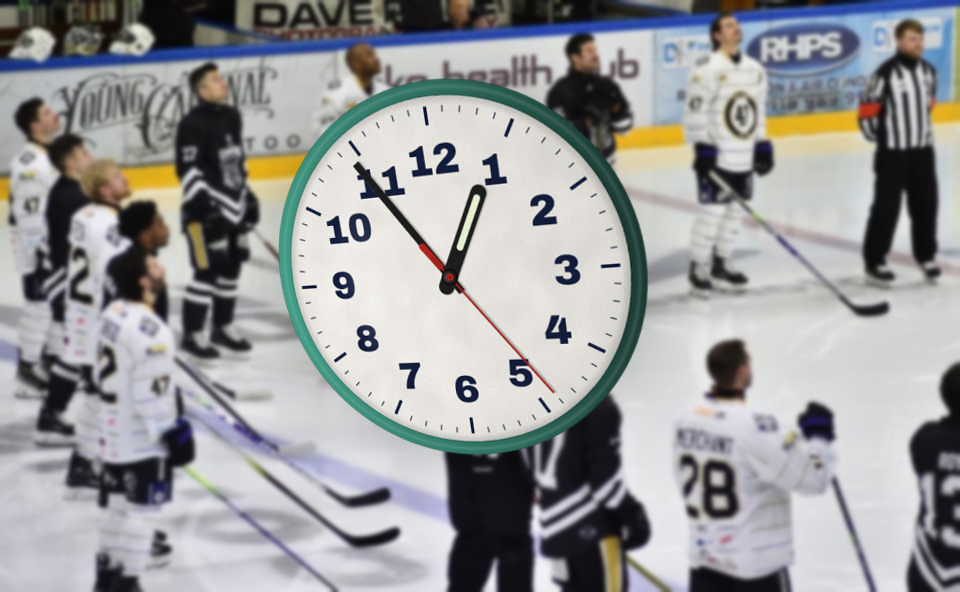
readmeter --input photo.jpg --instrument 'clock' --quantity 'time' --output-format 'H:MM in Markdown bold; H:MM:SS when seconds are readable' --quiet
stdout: **12:54:24**
